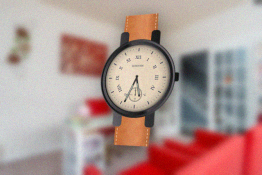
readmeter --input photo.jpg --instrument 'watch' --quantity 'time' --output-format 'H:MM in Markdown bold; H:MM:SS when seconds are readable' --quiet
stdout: **5:34**
